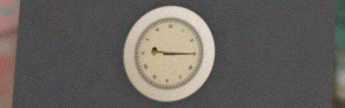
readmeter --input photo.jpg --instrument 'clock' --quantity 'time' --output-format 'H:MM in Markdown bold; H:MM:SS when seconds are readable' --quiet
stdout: **9:15**
